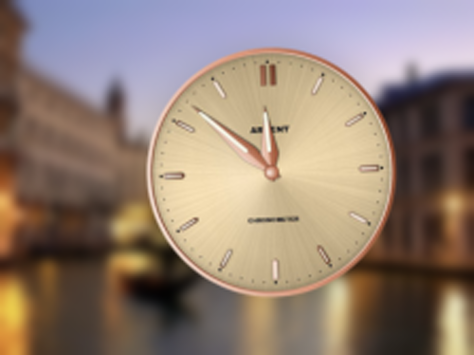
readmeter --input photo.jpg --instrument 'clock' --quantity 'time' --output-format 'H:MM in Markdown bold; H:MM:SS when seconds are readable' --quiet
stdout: **11:52**
